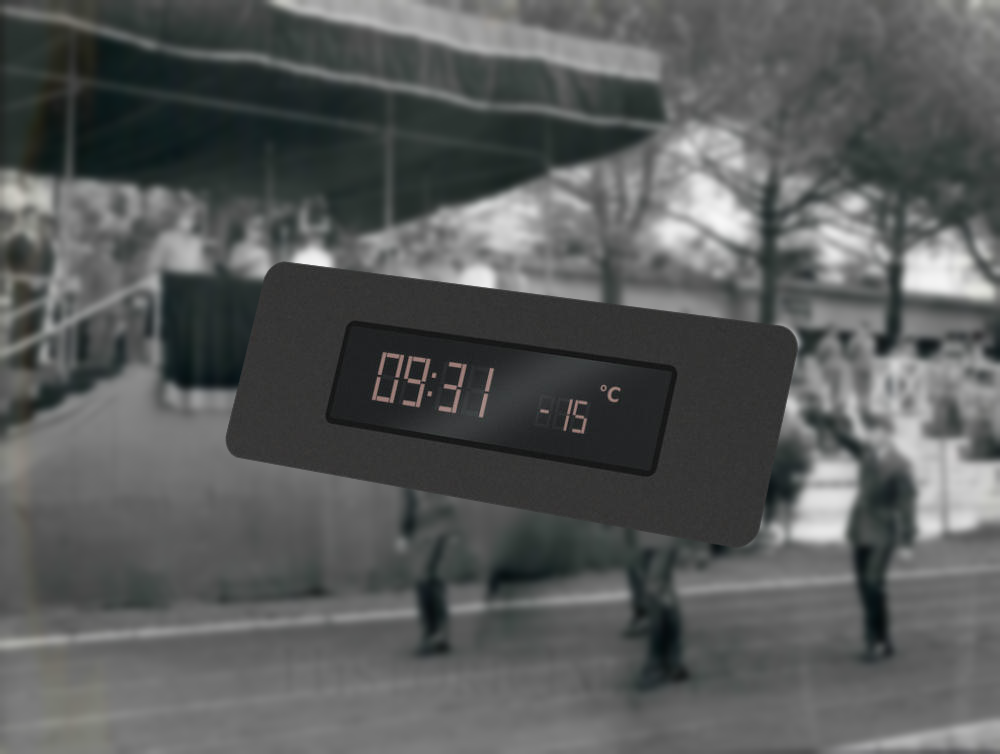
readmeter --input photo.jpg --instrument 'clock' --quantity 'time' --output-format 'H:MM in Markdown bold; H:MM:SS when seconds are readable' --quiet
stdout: **9:31**
